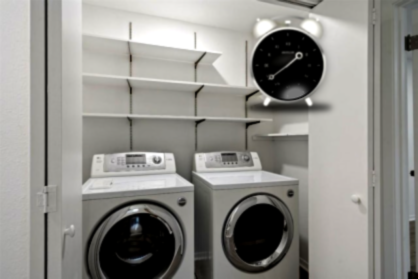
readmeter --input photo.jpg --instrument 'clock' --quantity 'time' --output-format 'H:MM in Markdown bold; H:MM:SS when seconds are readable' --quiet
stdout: **1:39**
